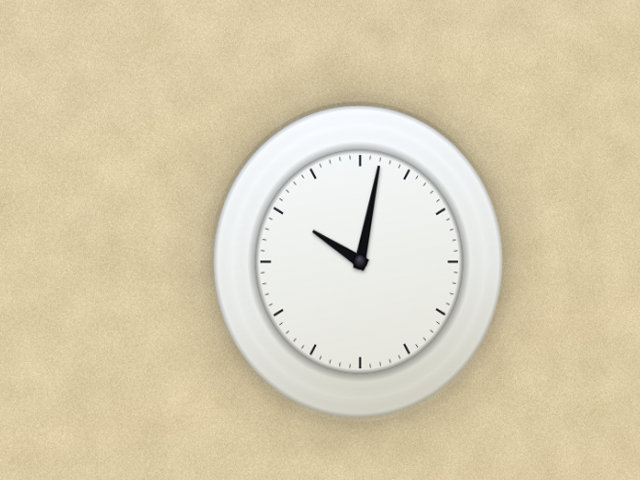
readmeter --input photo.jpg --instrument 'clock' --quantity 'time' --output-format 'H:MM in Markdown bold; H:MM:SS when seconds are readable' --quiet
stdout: **10:02**
